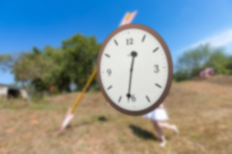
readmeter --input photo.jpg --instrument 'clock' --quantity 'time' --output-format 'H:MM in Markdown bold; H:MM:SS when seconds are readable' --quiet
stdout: **12:32**
